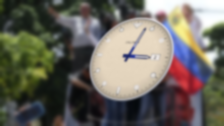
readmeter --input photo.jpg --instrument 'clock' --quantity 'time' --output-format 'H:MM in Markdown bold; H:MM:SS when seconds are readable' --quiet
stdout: **3:03**
